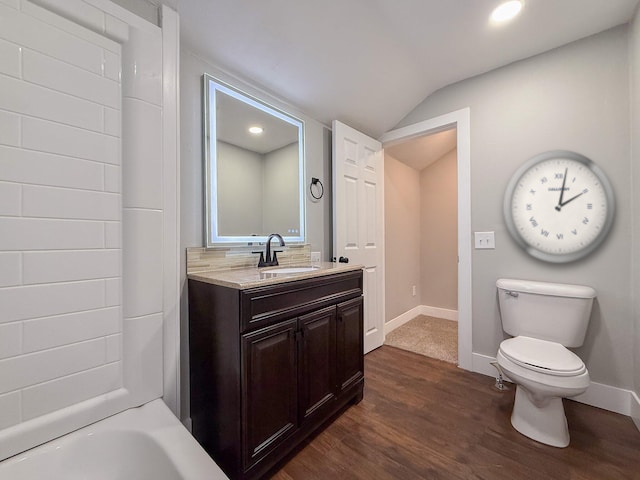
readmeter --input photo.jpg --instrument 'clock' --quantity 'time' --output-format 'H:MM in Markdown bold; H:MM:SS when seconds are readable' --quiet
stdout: **2:02**
